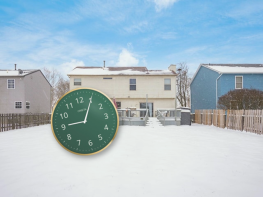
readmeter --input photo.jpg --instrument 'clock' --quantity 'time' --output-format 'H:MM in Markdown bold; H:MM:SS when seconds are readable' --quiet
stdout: **9:05**
